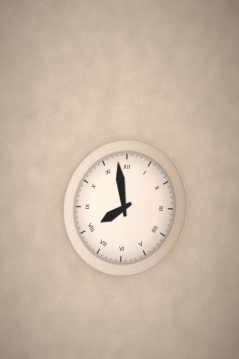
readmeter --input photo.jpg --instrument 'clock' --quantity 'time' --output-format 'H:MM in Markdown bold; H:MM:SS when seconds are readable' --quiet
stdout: **7:58**
